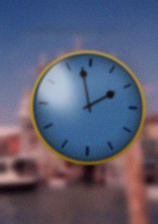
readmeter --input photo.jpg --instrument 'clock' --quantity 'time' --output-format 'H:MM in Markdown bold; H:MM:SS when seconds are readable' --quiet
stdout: **1:58**
